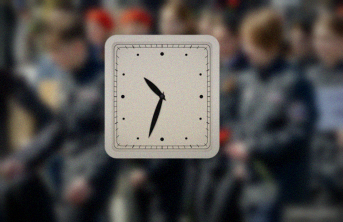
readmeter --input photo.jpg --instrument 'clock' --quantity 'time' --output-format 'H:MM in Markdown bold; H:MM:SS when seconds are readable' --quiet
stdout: **10:33**
